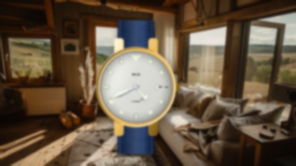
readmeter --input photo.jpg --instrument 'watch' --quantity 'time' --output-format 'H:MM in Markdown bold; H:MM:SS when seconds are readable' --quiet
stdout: **4:41**
